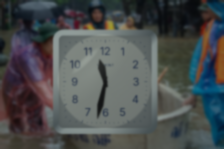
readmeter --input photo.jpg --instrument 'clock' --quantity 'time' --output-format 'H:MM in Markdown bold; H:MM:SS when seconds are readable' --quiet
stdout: **11:32**
